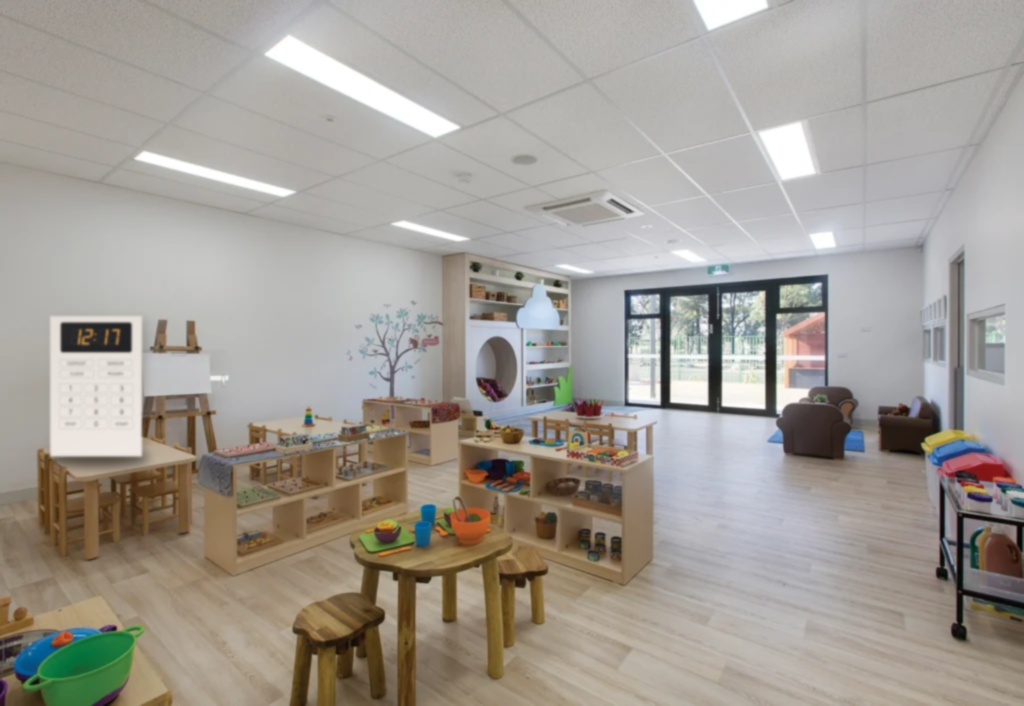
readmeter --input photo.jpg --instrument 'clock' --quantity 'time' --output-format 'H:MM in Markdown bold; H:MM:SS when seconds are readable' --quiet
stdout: **12:17**
